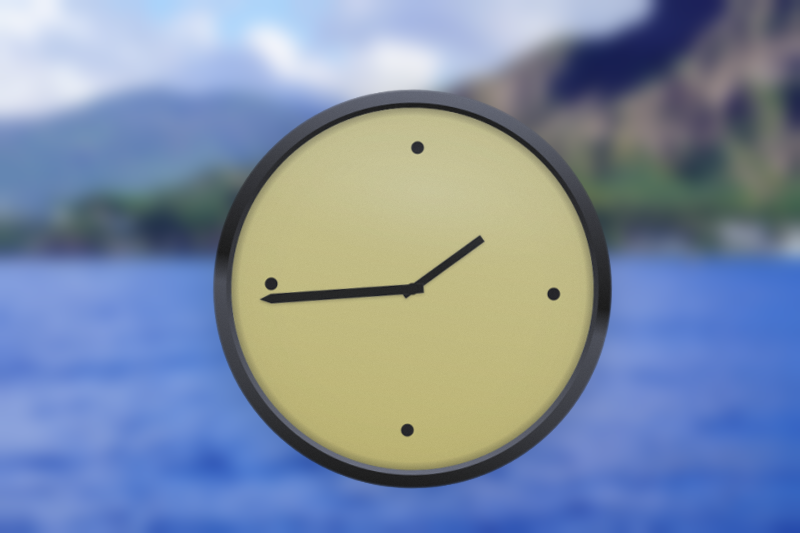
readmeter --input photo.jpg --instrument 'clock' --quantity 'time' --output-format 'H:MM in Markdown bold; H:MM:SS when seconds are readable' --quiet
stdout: **1:44**
